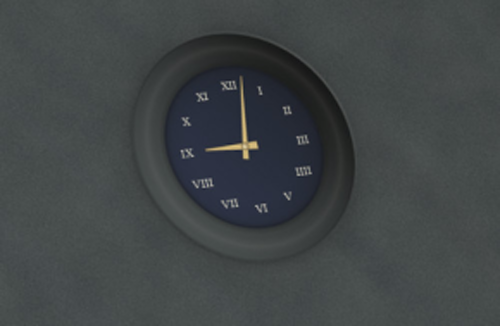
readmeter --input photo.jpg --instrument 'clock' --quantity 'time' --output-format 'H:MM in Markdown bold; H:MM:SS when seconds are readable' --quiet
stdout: **9:02**
